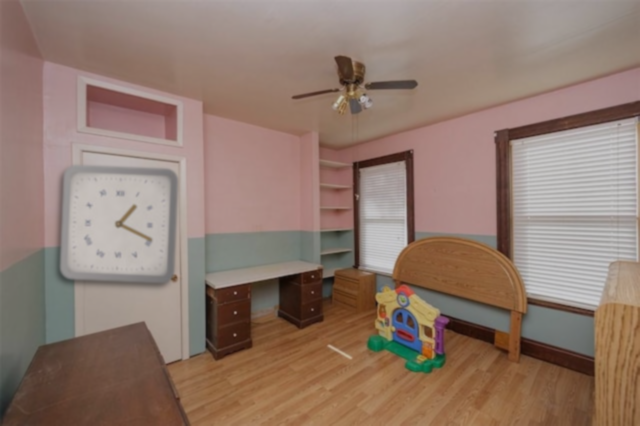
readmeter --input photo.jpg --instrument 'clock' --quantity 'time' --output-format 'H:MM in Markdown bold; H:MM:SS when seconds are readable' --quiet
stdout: **1:19**
